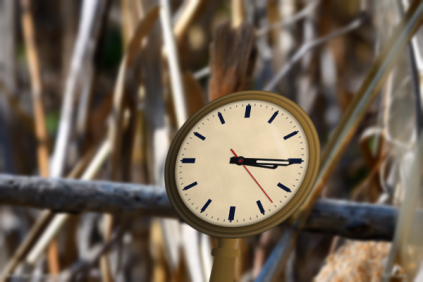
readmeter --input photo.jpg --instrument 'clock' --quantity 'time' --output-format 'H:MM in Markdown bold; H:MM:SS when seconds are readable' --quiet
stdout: **3:15:23**
